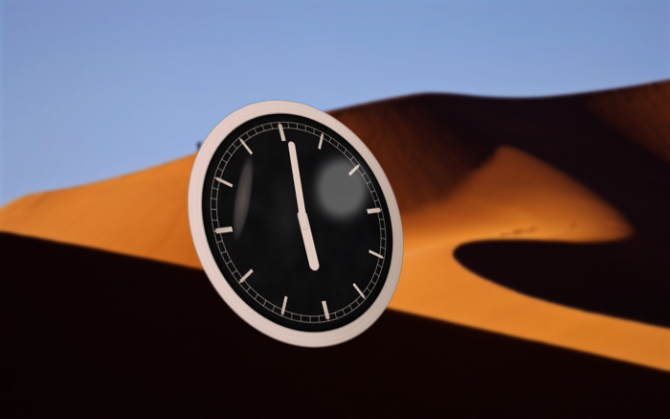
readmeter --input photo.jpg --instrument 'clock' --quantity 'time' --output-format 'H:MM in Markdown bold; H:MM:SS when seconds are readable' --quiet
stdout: **6:01**
